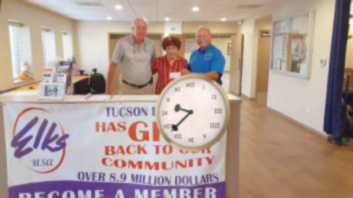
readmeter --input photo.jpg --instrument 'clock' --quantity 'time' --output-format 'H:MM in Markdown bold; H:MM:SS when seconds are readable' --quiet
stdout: **9:38**
